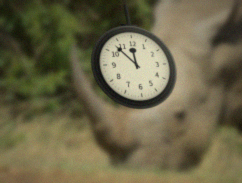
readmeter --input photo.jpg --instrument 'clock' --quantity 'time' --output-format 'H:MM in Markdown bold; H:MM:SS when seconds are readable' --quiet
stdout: **11:53**
